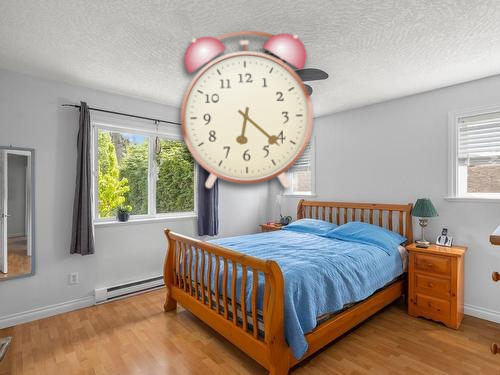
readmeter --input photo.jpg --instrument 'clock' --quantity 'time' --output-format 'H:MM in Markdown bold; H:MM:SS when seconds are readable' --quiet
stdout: **6:22**
